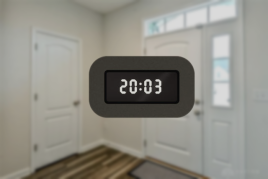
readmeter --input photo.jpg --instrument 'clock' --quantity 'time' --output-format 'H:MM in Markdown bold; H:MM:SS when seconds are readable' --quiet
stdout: **20:03**
